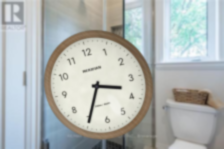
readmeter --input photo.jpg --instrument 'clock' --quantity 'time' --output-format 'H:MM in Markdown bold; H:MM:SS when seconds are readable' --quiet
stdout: **3:35**
